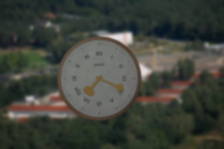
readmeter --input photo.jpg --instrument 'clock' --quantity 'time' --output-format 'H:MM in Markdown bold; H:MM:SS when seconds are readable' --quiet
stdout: **7:19**
